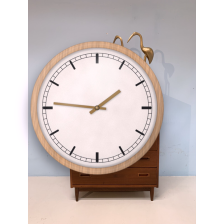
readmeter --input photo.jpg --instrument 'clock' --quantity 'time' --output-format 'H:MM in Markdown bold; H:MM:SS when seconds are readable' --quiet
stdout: **1:46**
